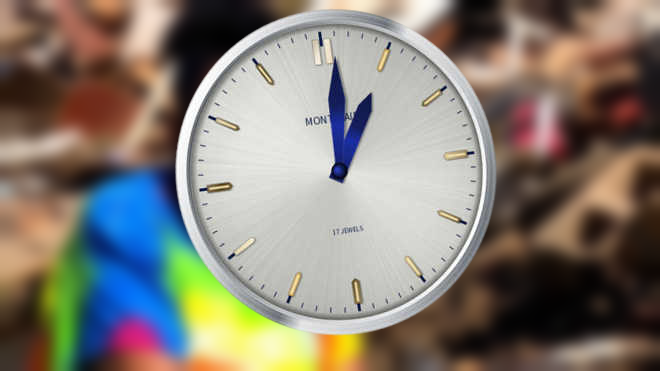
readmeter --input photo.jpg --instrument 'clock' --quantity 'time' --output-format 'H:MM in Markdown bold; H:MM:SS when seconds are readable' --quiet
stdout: **1:01**
